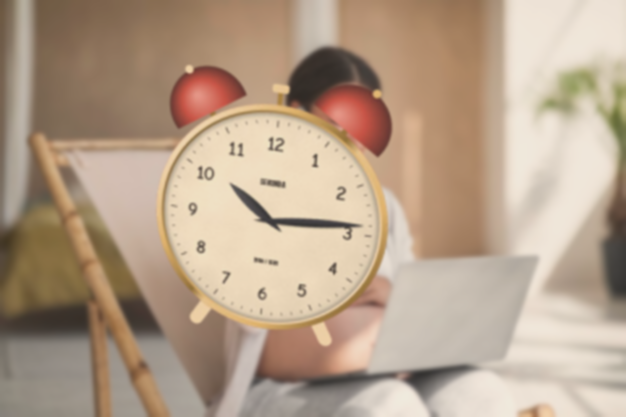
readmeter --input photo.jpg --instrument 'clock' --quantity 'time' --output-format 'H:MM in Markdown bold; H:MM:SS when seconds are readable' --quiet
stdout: **10:14**
